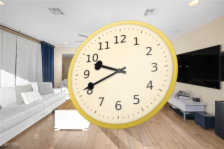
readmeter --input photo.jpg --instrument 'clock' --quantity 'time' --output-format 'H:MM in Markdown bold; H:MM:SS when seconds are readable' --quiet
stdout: **9:41**
